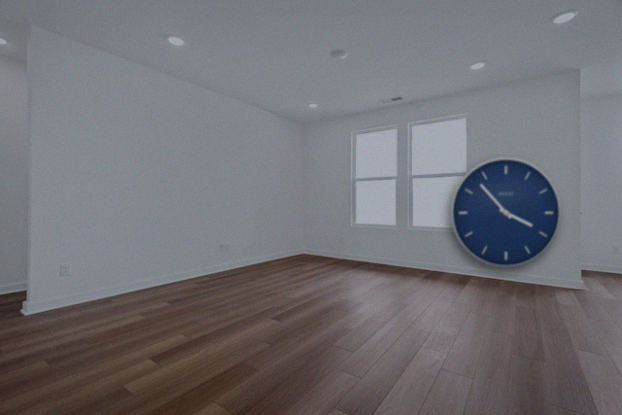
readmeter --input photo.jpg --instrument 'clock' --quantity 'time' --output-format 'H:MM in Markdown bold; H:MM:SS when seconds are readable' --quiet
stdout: **3:53**
